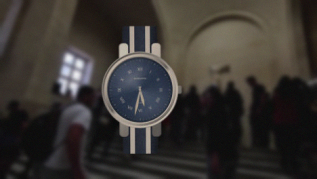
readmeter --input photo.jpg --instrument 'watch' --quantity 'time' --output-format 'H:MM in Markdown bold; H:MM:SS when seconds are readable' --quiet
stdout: **5:32**
